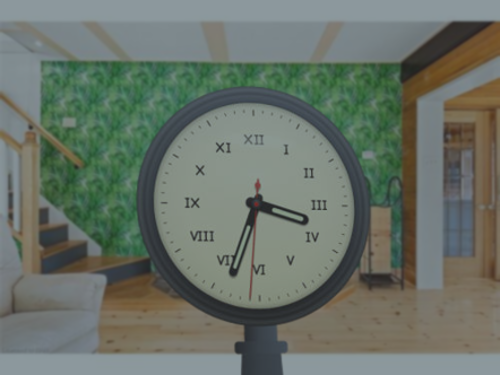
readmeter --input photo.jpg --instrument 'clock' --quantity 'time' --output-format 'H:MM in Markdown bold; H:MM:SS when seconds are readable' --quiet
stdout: **3:33:31**
